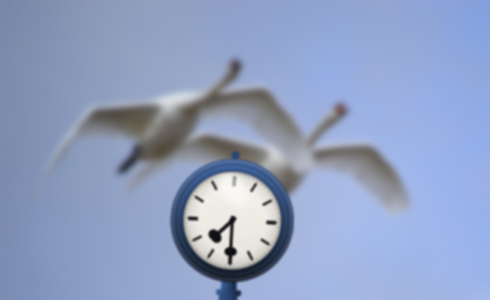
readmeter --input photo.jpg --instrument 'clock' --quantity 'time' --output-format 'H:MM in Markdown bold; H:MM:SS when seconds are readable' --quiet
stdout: **7:30**
